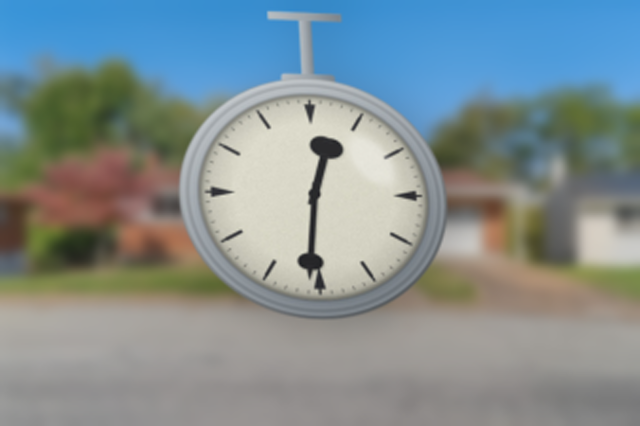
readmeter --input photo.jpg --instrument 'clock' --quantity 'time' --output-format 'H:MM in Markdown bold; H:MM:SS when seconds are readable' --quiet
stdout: **12:31**
